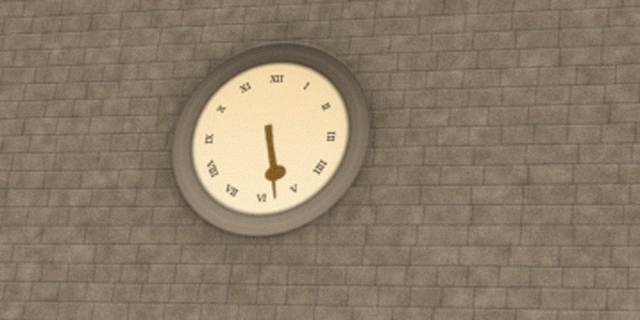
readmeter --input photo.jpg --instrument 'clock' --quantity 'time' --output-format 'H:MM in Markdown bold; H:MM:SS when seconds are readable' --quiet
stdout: **5:28**
